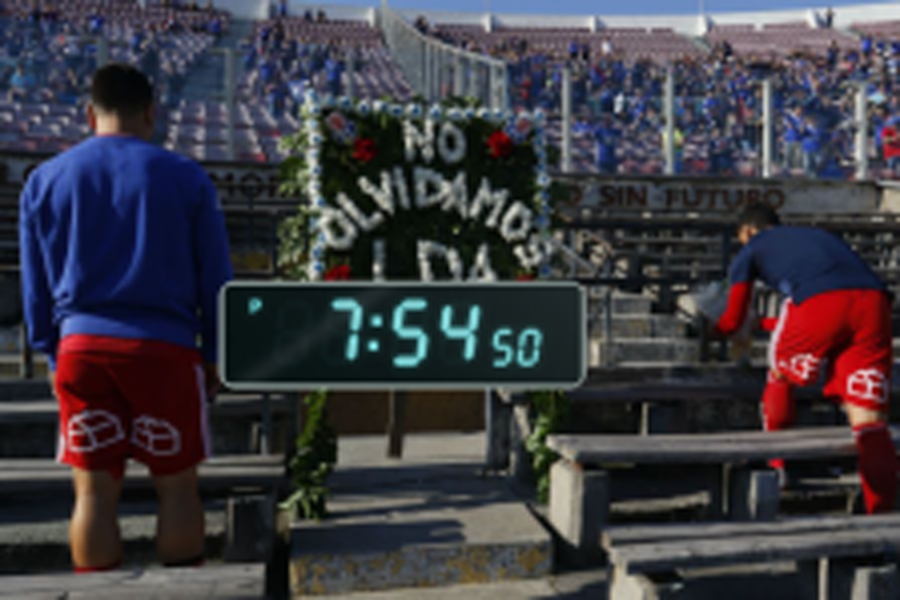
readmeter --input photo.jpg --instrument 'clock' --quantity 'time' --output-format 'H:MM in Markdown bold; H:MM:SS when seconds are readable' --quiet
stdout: **7:54:50**
